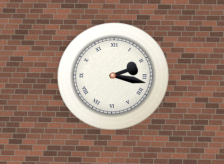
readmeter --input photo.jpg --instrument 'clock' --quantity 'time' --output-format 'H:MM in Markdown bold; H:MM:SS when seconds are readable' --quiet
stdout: **2:17**
